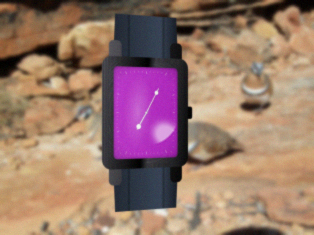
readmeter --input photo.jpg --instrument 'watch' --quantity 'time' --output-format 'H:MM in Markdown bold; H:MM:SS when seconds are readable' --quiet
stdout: **7:05**
